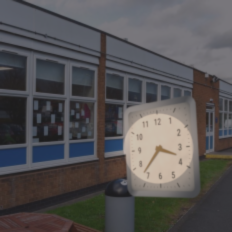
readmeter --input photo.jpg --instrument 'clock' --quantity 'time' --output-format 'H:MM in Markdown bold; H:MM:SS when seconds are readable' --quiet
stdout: **3:37**
